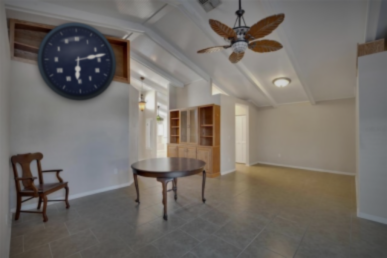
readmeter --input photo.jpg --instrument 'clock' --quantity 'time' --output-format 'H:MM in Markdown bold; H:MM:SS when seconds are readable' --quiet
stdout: **6:13**
